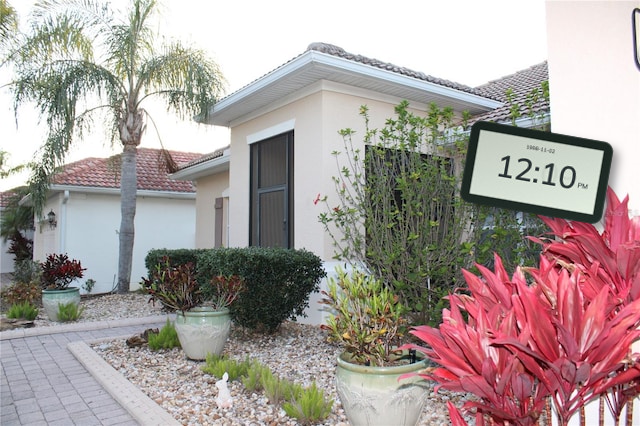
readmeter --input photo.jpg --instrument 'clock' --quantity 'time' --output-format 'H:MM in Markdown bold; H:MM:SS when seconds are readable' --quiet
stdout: **12:10**
